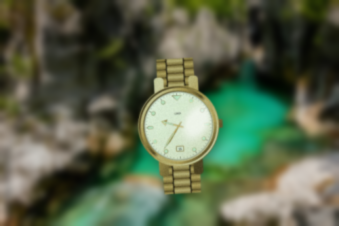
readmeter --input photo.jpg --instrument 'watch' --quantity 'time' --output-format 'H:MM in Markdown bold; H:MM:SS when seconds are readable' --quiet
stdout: **9:36**
